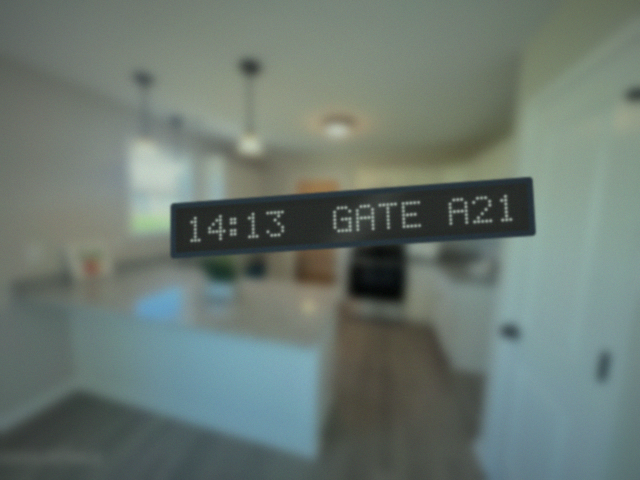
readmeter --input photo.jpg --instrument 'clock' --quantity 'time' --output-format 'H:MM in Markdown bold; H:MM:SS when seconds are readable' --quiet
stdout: **14:13**
